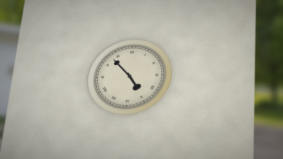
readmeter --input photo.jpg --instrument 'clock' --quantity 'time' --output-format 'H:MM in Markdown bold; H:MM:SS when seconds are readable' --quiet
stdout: **4:53**
